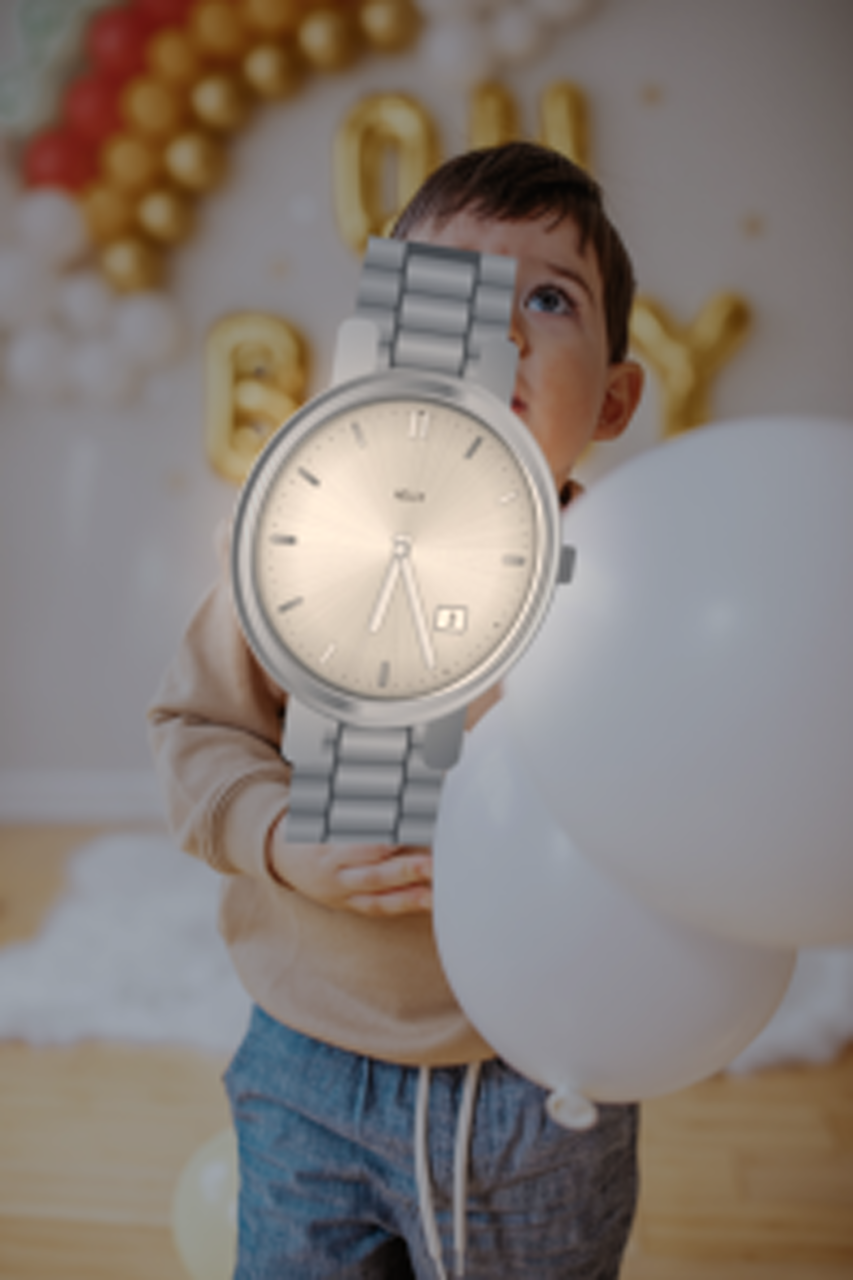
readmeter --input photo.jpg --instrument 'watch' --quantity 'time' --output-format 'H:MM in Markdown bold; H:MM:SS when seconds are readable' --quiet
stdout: **6:26**
